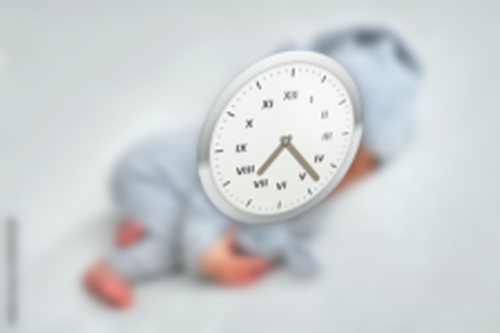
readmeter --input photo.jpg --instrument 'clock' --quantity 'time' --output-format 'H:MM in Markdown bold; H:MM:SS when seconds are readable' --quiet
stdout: **7:23**
